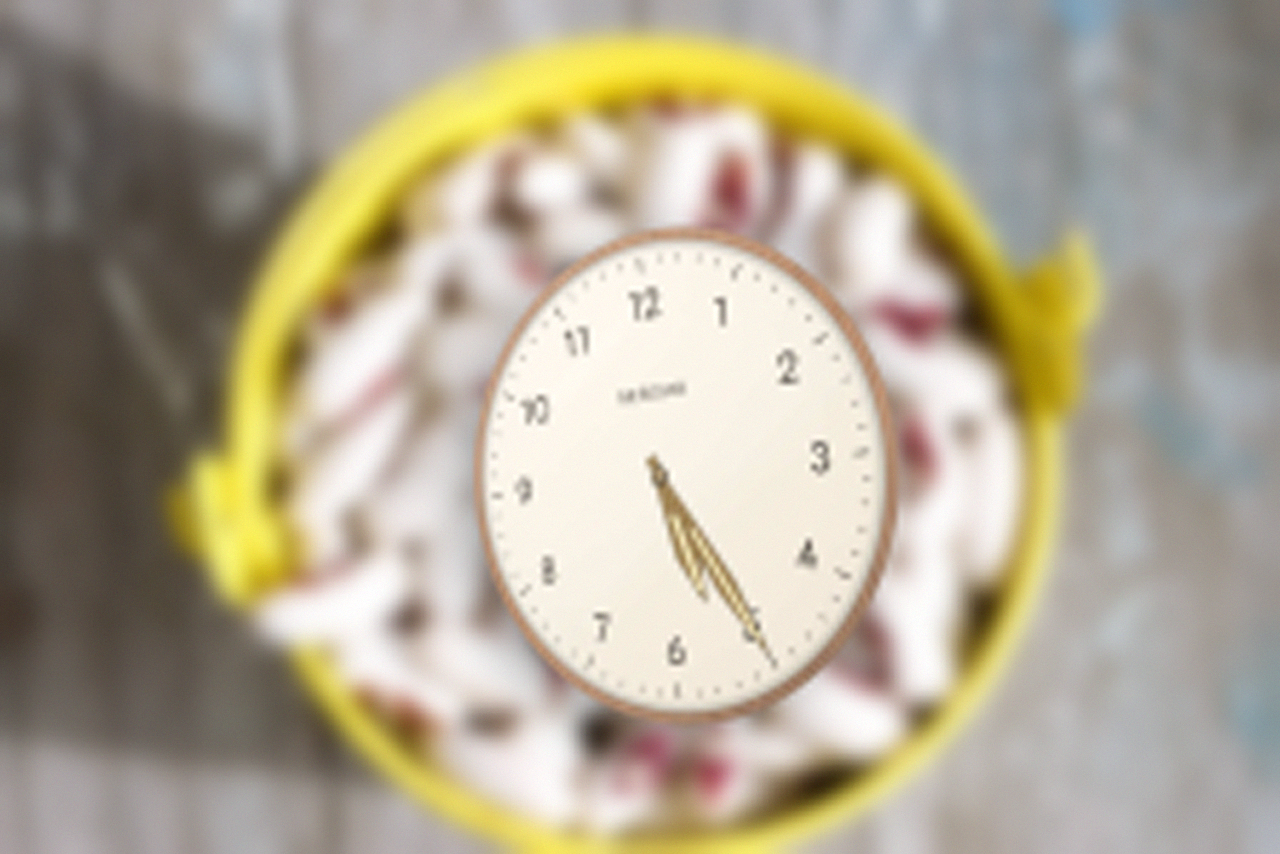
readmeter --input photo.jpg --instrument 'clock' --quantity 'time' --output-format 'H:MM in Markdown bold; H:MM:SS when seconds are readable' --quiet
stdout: **5:25**
